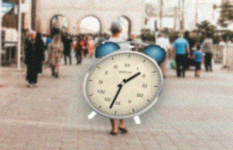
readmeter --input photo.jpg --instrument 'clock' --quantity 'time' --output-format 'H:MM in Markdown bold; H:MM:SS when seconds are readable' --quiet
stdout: **1:32**
